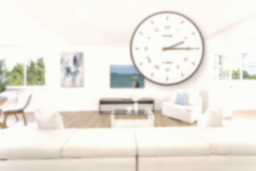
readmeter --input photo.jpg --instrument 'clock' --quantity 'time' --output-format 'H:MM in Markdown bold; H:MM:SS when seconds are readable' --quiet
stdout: **2:15**
